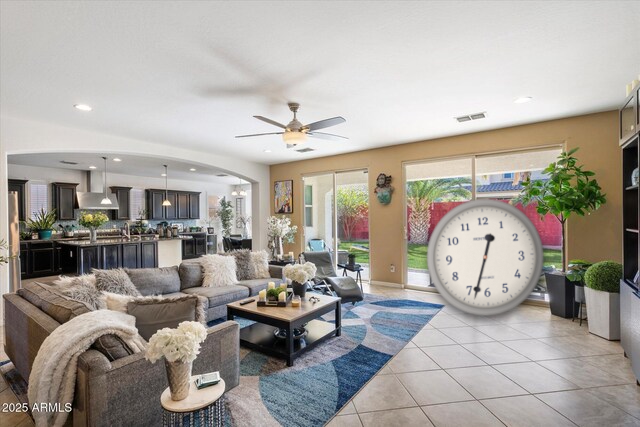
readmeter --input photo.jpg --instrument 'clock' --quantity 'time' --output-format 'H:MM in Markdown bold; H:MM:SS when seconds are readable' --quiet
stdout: **12:33**
